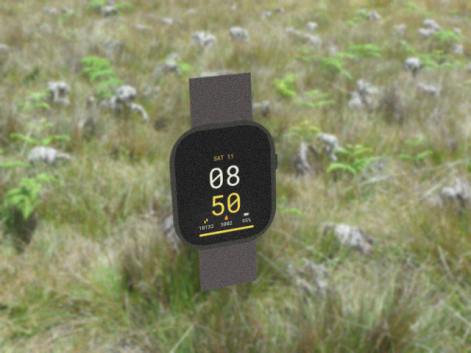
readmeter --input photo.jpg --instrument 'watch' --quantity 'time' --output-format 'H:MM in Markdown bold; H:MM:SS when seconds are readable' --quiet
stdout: **8:50**
